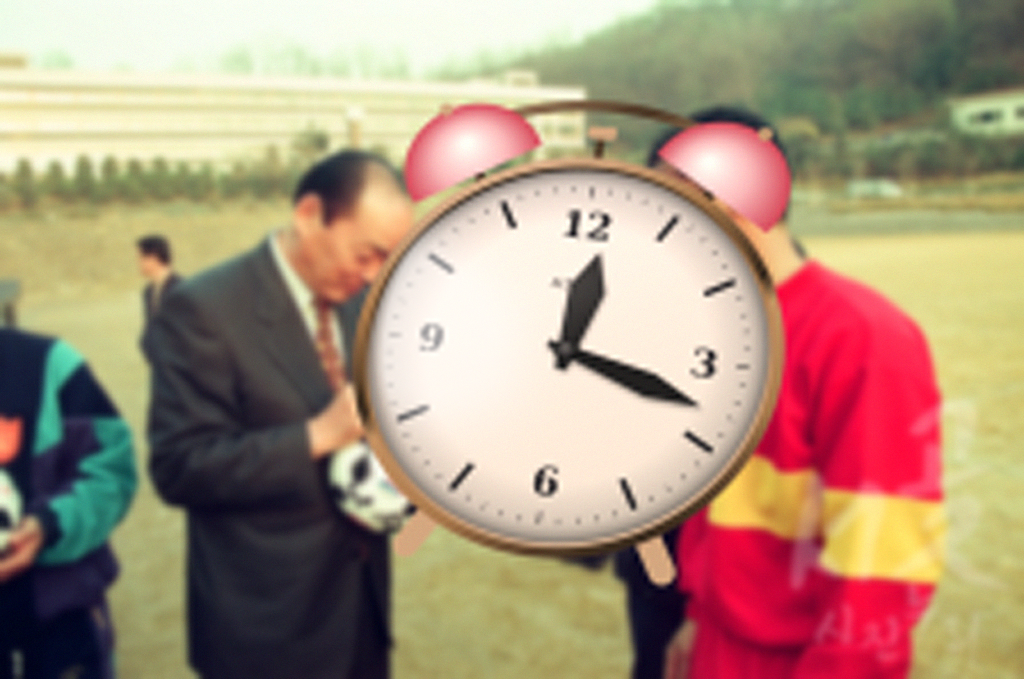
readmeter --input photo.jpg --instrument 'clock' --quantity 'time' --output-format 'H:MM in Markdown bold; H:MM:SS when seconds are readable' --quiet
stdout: **12:18**
